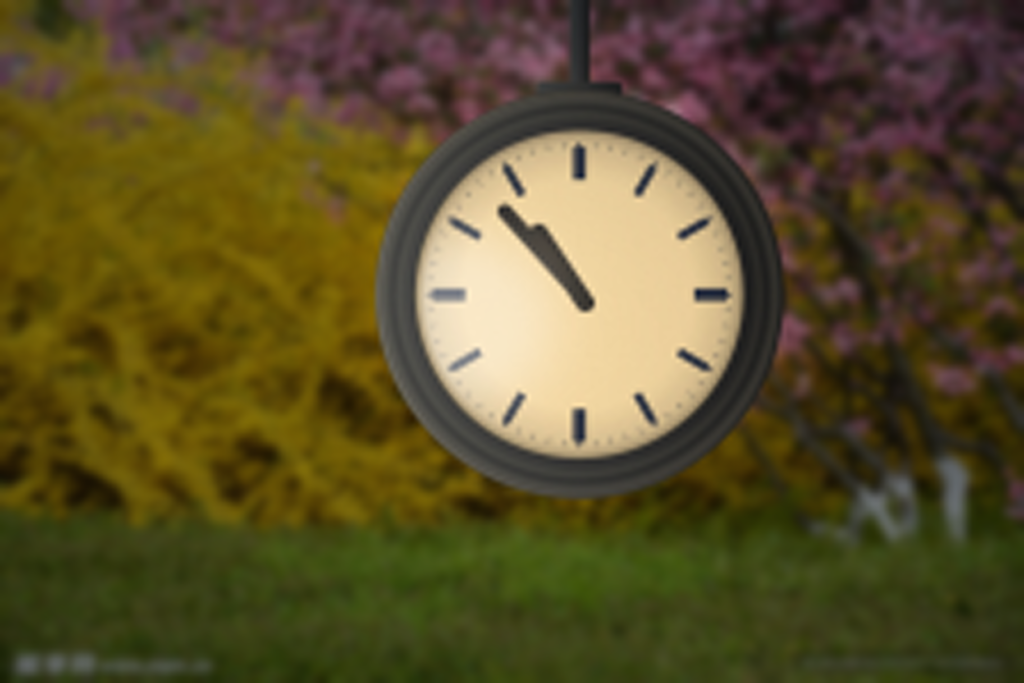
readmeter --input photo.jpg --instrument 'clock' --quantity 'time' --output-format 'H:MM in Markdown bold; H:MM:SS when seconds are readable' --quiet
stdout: **10:53**
